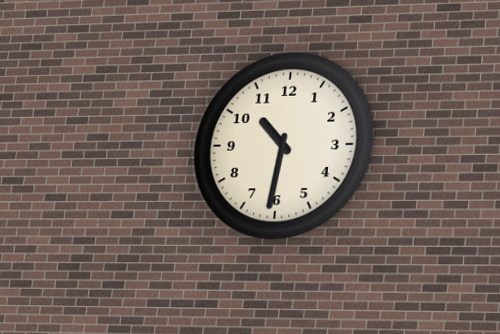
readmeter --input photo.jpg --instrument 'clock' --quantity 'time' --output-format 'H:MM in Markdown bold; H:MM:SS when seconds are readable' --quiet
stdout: **10:31**
